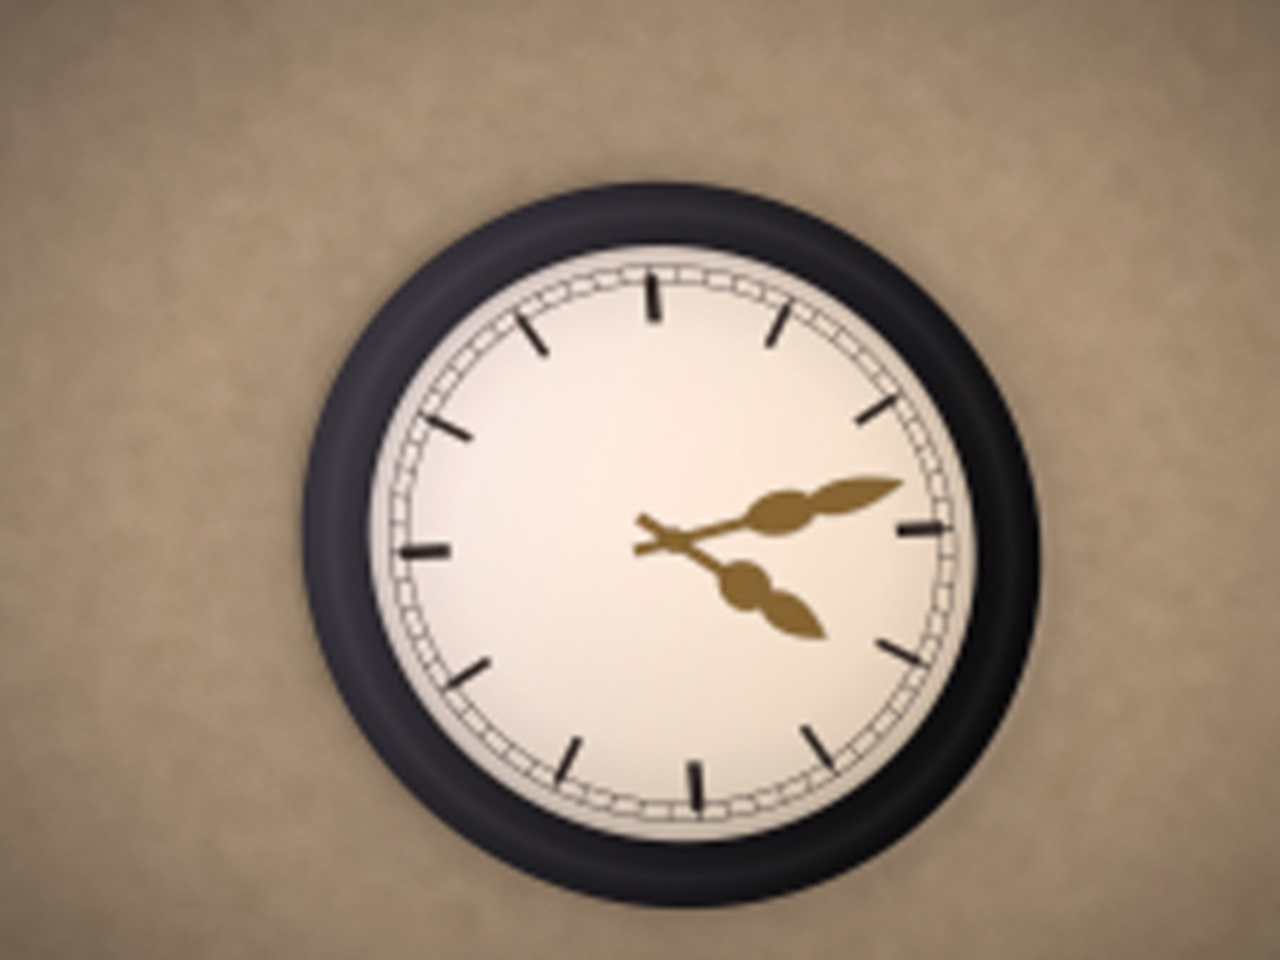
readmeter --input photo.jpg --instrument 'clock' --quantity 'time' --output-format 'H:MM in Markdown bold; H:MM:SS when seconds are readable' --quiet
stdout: **4:13**
